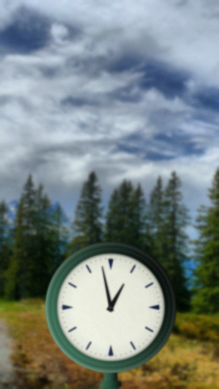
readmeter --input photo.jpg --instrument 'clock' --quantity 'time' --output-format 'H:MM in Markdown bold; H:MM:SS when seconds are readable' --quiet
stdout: **12:58**
